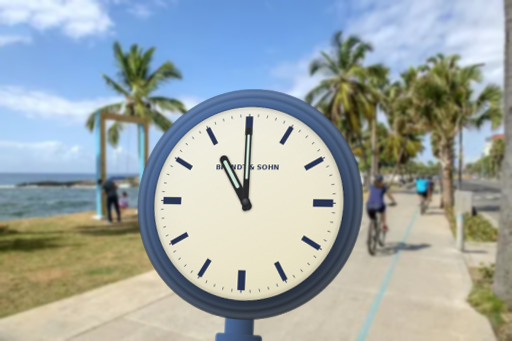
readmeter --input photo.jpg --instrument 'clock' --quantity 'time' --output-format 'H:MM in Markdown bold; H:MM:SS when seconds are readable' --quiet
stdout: **11:00**
